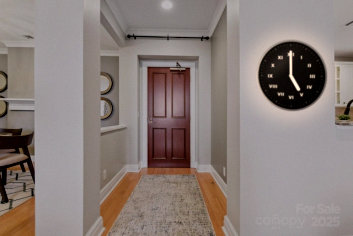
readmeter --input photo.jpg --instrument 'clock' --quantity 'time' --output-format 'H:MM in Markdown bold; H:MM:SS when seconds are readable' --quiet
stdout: **5:00**
